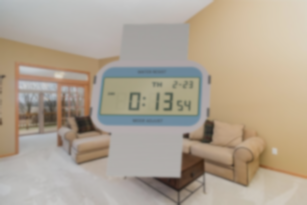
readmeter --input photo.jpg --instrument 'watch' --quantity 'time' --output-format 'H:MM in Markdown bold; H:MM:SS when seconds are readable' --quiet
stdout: **0:13**
